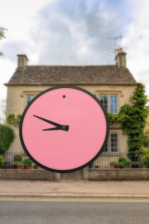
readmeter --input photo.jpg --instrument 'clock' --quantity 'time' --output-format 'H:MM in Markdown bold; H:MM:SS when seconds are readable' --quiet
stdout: **8:49**
